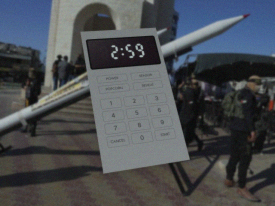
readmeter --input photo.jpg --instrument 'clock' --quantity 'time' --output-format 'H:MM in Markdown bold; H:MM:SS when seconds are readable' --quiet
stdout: **2:59**
